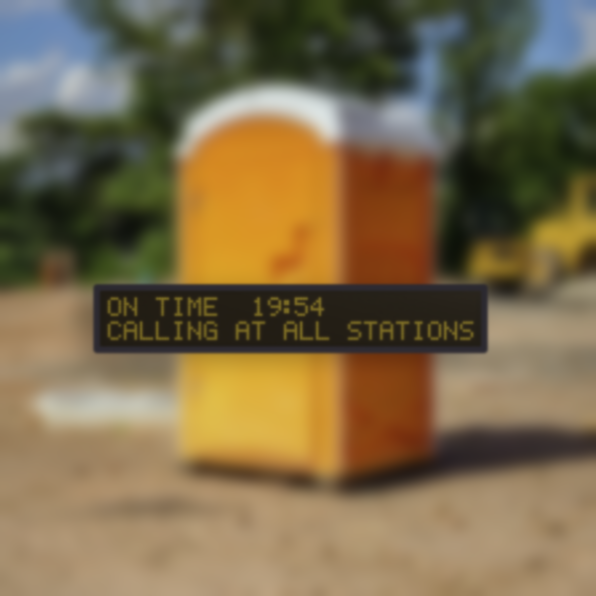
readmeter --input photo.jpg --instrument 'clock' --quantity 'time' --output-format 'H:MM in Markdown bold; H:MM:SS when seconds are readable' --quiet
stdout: **19:54**
